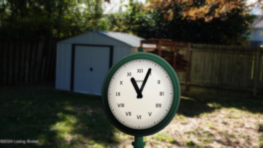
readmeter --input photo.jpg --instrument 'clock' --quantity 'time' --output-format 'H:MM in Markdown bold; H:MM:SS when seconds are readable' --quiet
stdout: **11:04**
